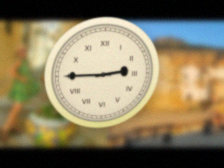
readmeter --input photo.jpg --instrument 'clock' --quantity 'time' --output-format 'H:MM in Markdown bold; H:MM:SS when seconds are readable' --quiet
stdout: **2:45**
